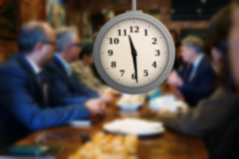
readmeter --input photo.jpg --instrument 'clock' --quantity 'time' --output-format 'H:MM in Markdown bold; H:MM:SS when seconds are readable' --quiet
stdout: **11:29**
